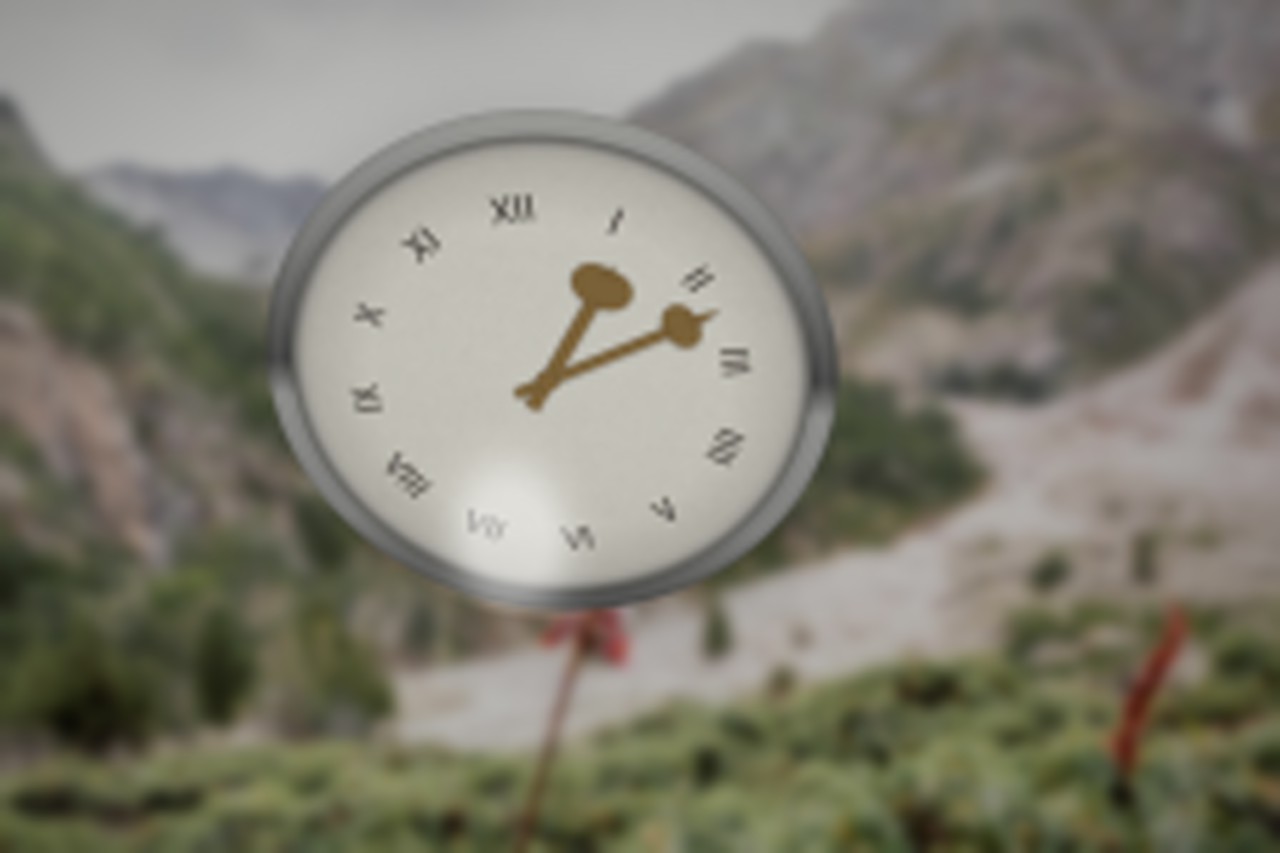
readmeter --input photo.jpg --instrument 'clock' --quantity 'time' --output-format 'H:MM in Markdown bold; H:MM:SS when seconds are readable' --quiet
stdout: **1:12**
